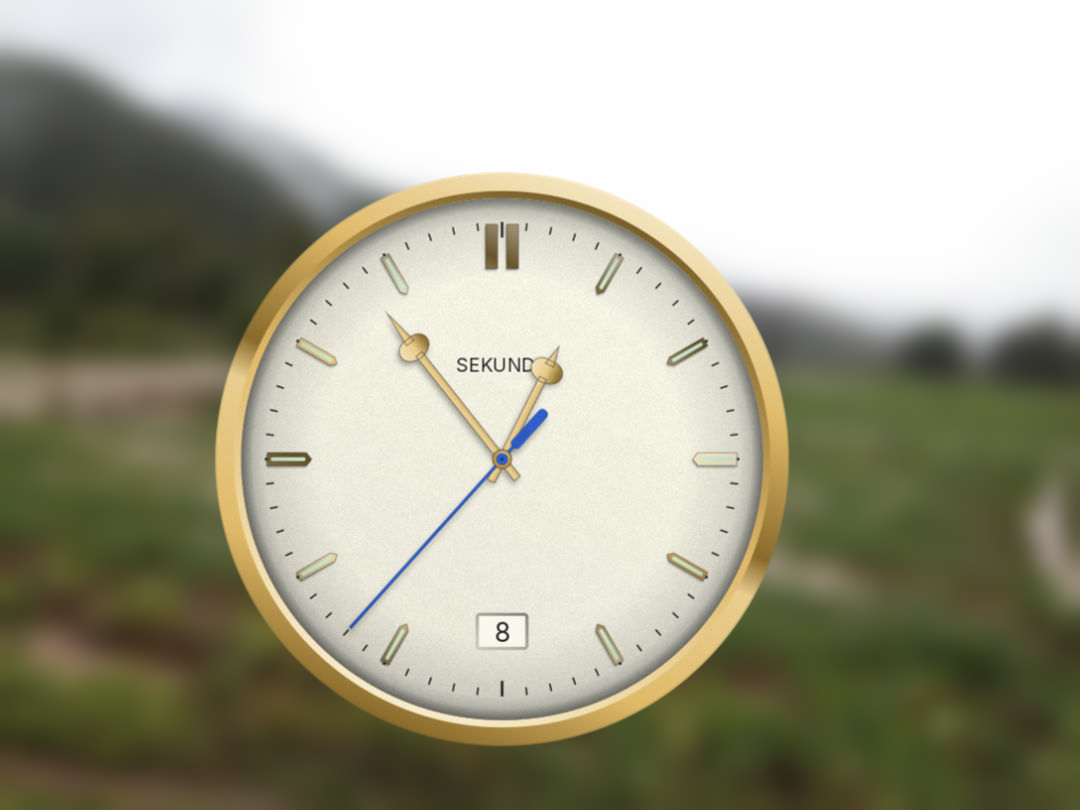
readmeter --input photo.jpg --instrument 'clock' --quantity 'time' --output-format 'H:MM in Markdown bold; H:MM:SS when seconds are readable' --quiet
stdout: **12:53:37**
